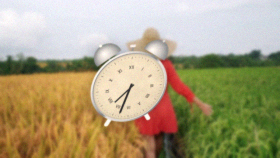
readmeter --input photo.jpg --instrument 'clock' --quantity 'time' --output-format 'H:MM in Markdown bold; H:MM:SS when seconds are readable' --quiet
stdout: **7:33**
